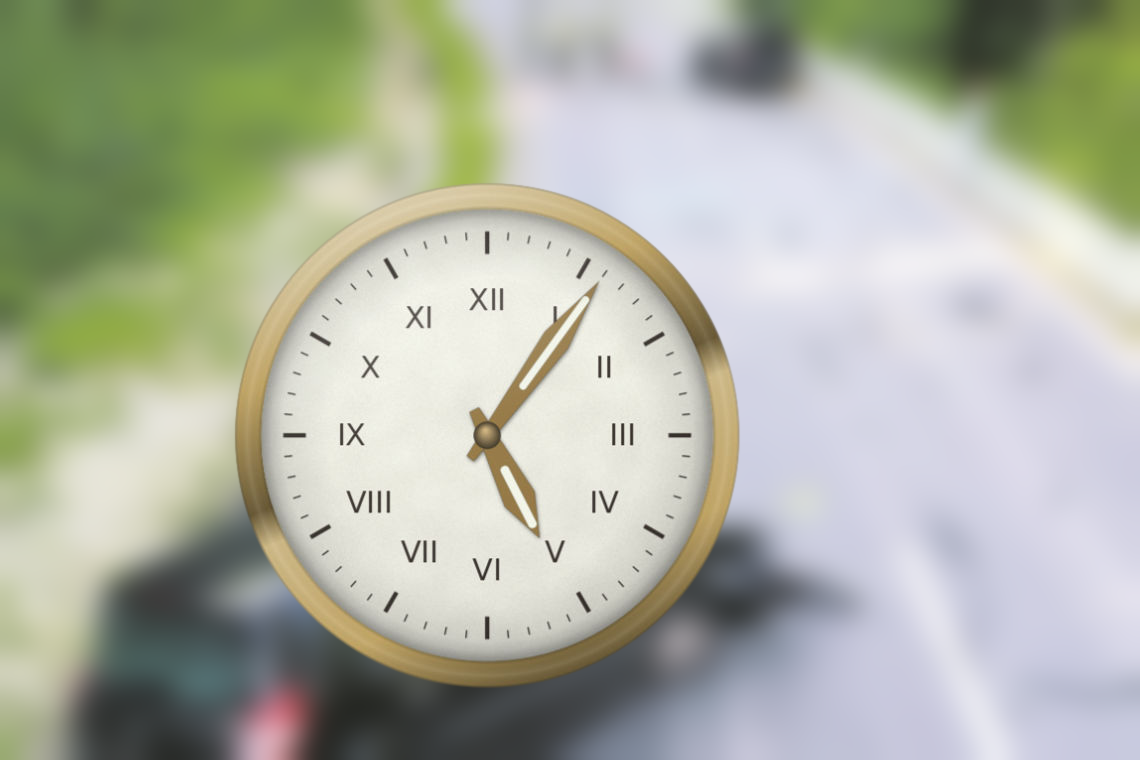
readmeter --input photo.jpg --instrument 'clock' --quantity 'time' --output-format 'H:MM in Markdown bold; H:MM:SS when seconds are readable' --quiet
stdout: **5:06**
